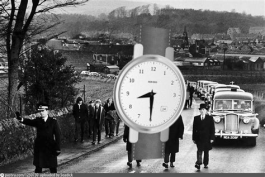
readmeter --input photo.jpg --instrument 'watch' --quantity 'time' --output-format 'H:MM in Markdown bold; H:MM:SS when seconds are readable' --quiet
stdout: **8:30**
